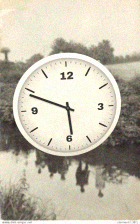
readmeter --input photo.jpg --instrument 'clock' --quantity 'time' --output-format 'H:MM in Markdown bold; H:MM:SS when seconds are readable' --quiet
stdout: **5:49**
